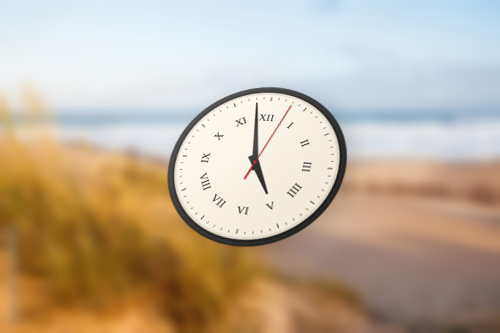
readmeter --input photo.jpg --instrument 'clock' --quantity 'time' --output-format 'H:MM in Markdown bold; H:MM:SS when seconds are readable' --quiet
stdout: **4:58:03**
